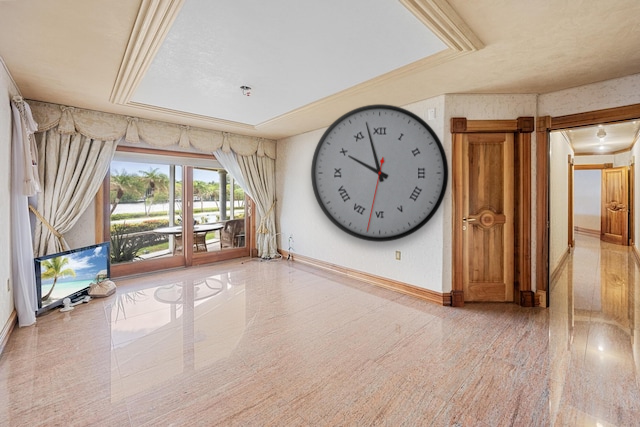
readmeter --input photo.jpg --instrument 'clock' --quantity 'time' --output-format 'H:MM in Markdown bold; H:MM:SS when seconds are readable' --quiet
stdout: **9:57:32**
